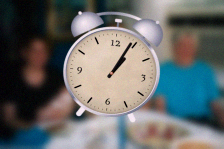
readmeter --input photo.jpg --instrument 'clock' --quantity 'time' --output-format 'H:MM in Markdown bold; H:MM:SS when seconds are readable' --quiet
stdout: **1:04**
